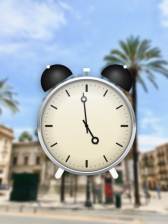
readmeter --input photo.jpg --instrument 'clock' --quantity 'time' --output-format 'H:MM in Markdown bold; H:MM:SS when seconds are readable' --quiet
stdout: **4:59**
